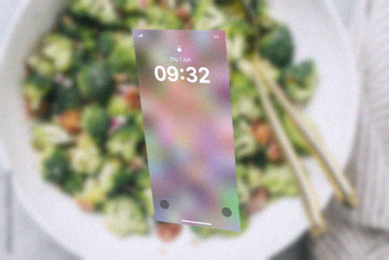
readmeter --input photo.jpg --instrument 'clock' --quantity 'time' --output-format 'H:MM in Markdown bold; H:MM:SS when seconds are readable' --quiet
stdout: **9:32**
